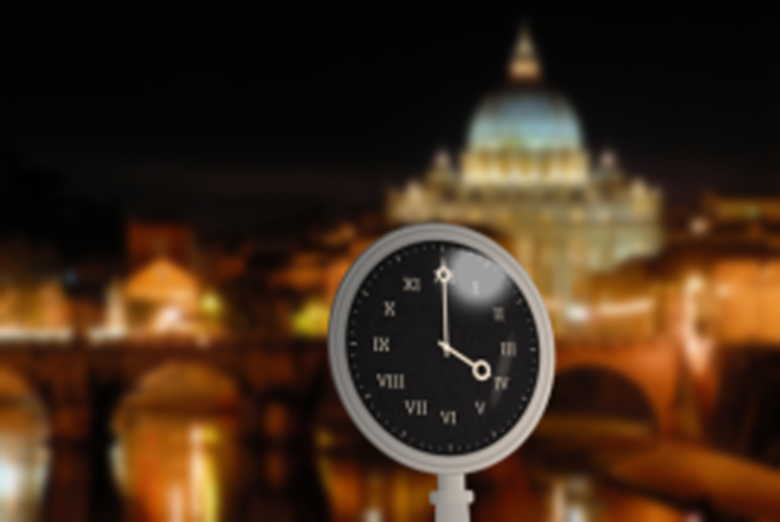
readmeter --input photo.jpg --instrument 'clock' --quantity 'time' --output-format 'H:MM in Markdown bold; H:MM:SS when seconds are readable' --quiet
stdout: **4:00**
